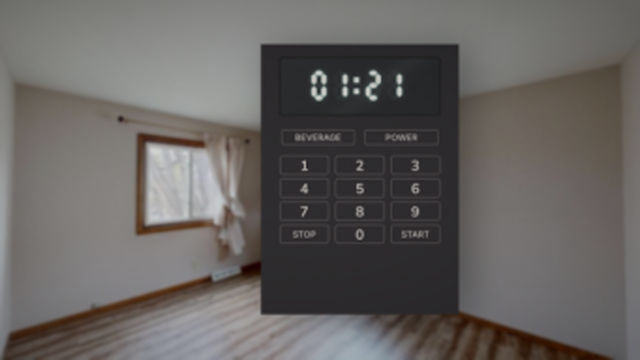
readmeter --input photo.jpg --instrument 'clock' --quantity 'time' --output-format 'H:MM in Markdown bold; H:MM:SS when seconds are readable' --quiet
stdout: **1:21**
